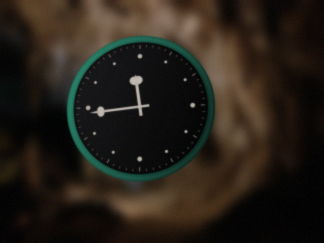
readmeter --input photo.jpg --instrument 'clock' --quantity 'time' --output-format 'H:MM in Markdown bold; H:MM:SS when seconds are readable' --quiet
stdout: **11:44**
